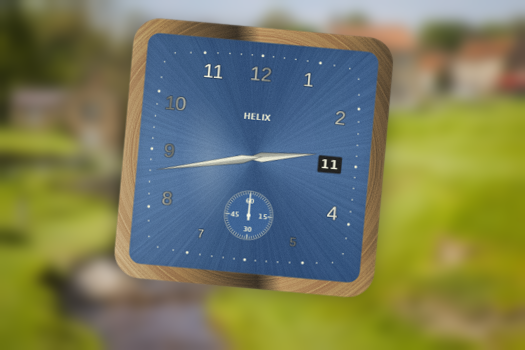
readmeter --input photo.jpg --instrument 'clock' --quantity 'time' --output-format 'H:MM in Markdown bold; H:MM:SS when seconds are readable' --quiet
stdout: **2:43**
